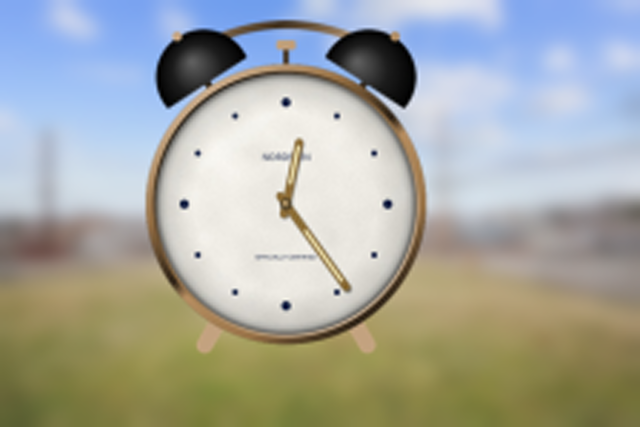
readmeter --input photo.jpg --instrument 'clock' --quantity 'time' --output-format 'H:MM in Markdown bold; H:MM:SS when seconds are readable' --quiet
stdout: **12:24**
